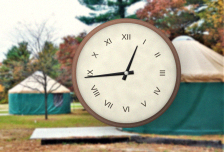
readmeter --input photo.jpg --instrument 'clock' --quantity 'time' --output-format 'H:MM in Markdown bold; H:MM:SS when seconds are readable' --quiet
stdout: **12:44**
